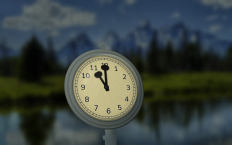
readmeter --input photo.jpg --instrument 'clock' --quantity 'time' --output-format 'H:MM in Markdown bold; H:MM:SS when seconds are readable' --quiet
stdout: **11:00**
